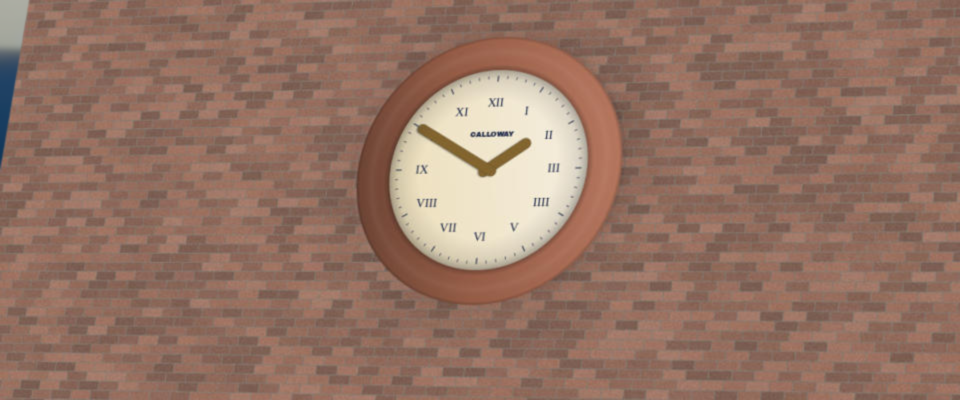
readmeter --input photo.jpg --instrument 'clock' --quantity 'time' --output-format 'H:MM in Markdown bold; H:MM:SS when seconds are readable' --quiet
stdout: **1:50**
